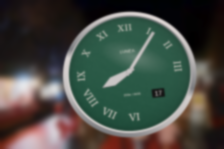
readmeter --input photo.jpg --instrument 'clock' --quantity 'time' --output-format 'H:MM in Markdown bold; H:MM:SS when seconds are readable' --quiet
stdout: **8:06**
